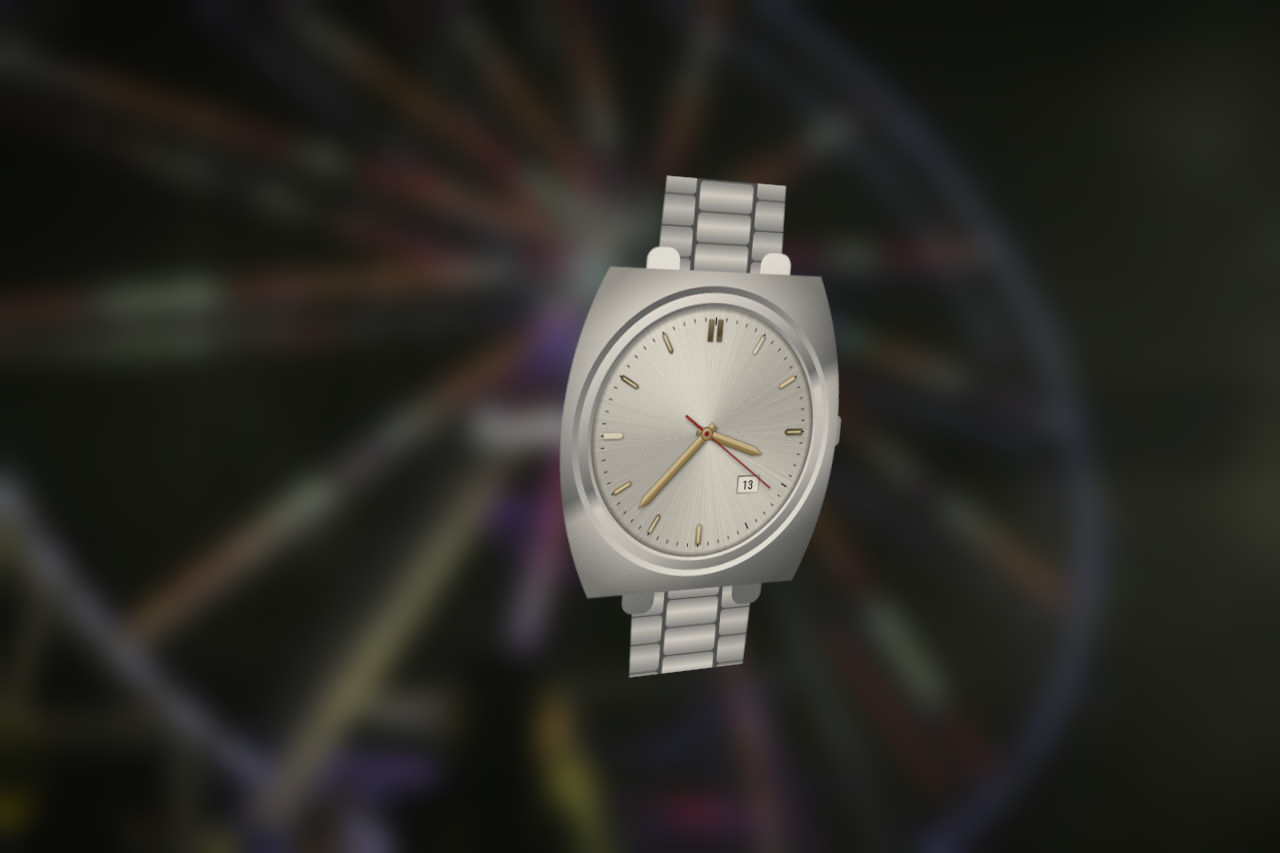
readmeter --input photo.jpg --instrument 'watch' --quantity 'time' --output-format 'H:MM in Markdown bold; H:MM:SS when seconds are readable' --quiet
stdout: **3:37:21**
